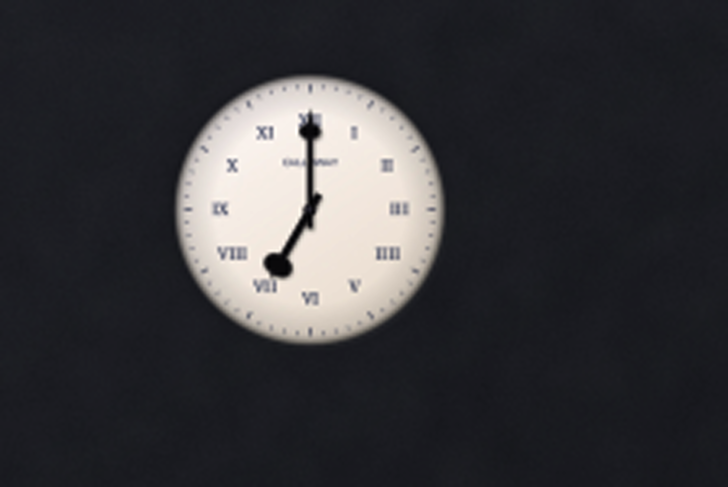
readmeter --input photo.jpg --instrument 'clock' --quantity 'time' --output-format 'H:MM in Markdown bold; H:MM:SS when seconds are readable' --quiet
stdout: **7:00**
